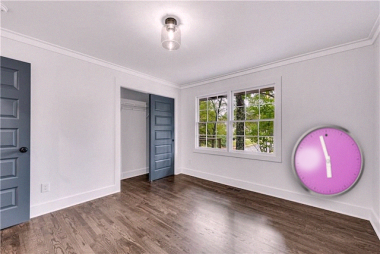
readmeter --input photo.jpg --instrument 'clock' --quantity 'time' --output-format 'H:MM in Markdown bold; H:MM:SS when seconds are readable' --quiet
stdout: **5:58**
